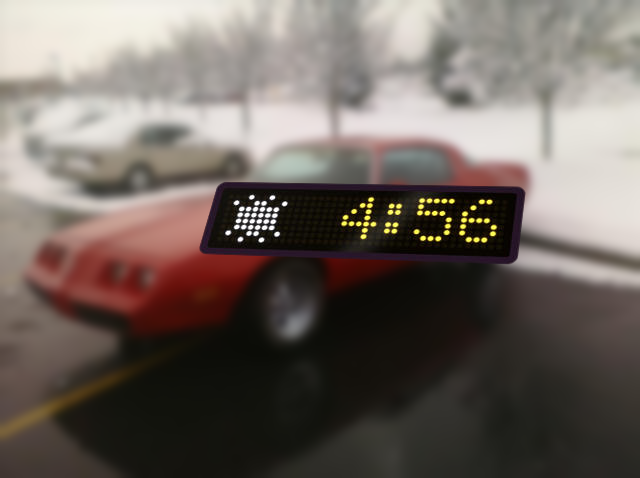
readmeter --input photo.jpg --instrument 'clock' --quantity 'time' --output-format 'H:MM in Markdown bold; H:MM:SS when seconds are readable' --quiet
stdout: **4:56**
